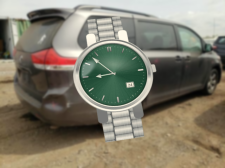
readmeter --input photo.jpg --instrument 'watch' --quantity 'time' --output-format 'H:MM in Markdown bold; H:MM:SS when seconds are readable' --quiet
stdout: **8:53**
